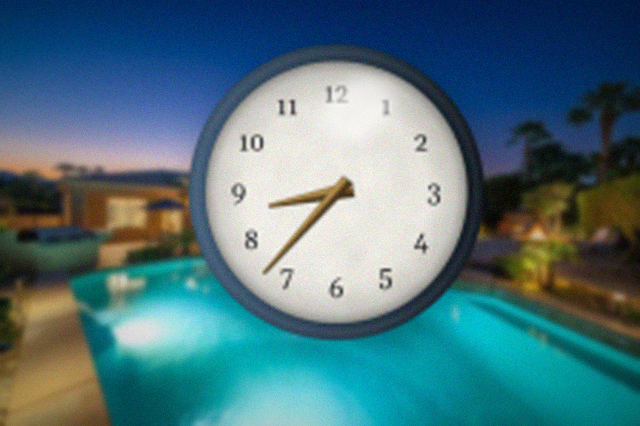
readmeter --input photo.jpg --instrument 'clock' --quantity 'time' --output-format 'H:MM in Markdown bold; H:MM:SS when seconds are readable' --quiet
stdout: **8:37**
